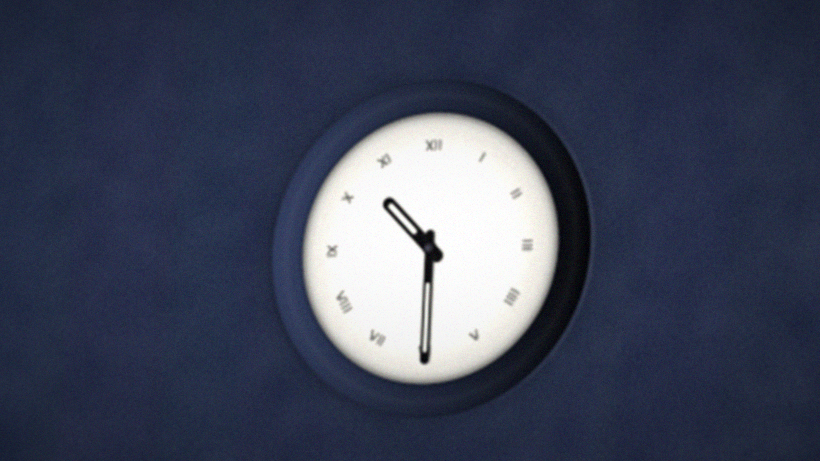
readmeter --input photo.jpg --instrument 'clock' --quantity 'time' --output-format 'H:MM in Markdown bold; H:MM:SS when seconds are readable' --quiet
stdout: **10:30**
